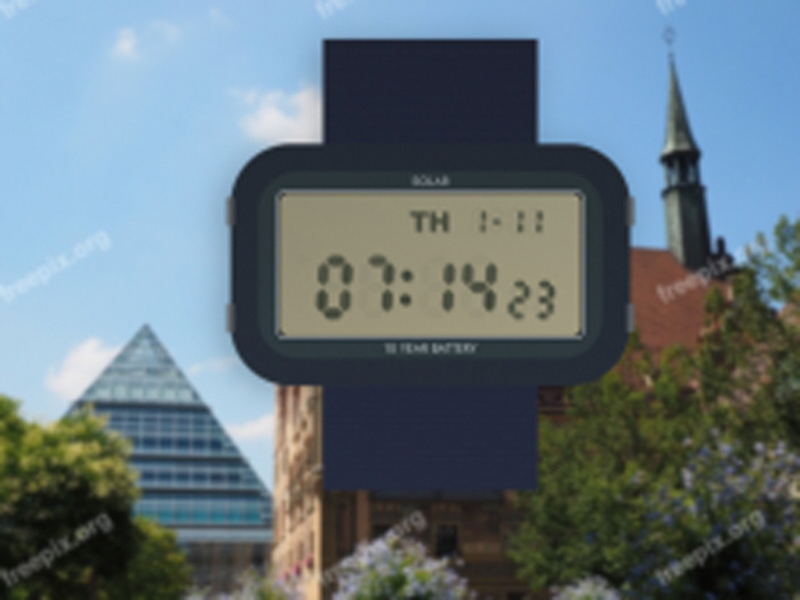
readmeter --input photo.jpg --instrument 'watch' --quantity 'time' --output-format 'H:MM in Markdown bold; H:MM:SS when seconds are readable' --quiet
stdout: **7:14:23**
